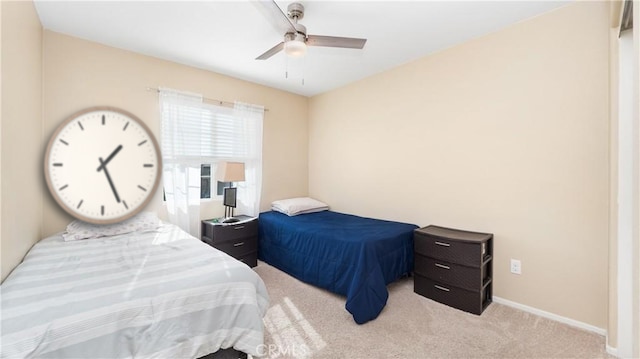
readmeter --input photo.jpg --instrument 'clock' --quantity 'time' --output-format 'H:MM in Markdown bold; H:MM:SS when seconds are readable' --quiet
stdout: **1:26**
